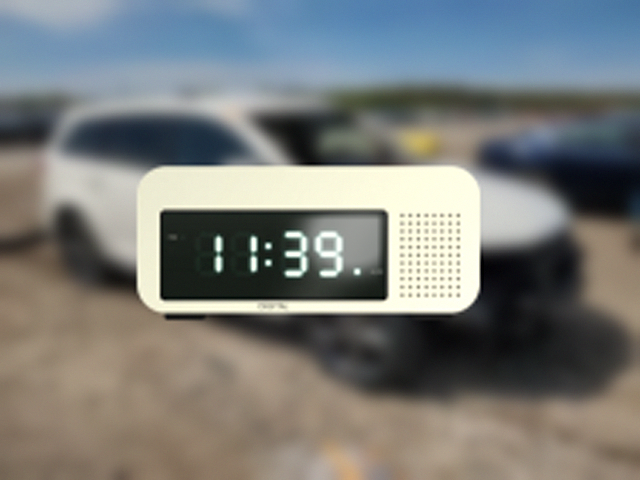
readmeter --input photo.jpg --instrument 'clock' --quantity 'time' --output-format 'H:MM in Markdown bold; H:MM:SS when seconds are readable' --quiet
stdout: **11:39**
